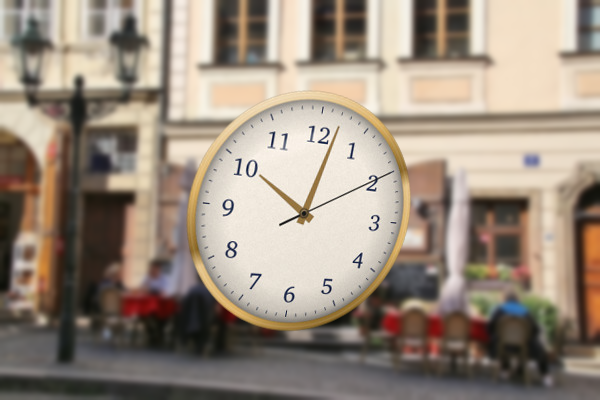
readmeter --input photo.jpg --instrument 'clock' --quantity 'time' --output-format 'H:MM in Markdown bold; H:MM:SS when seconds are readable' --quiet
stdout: **10:02:10**
